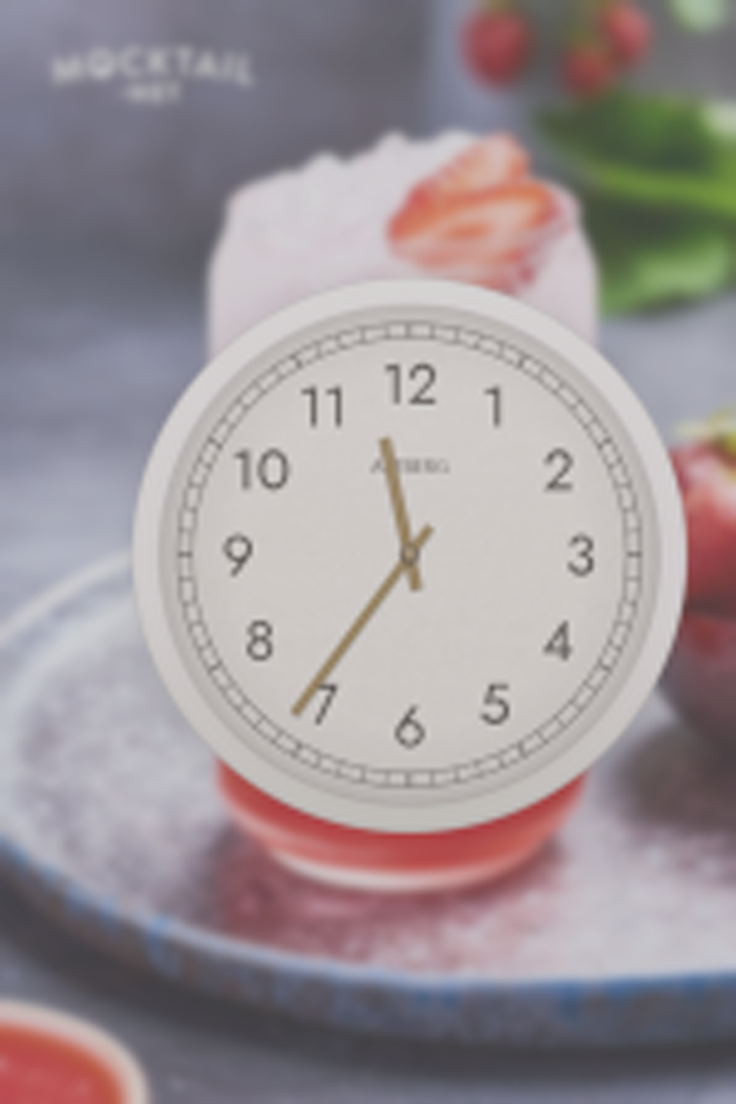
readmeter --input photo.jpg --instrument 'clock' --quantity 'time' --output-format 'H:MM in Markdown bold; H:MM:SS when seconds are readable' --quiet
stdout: **11:36**
